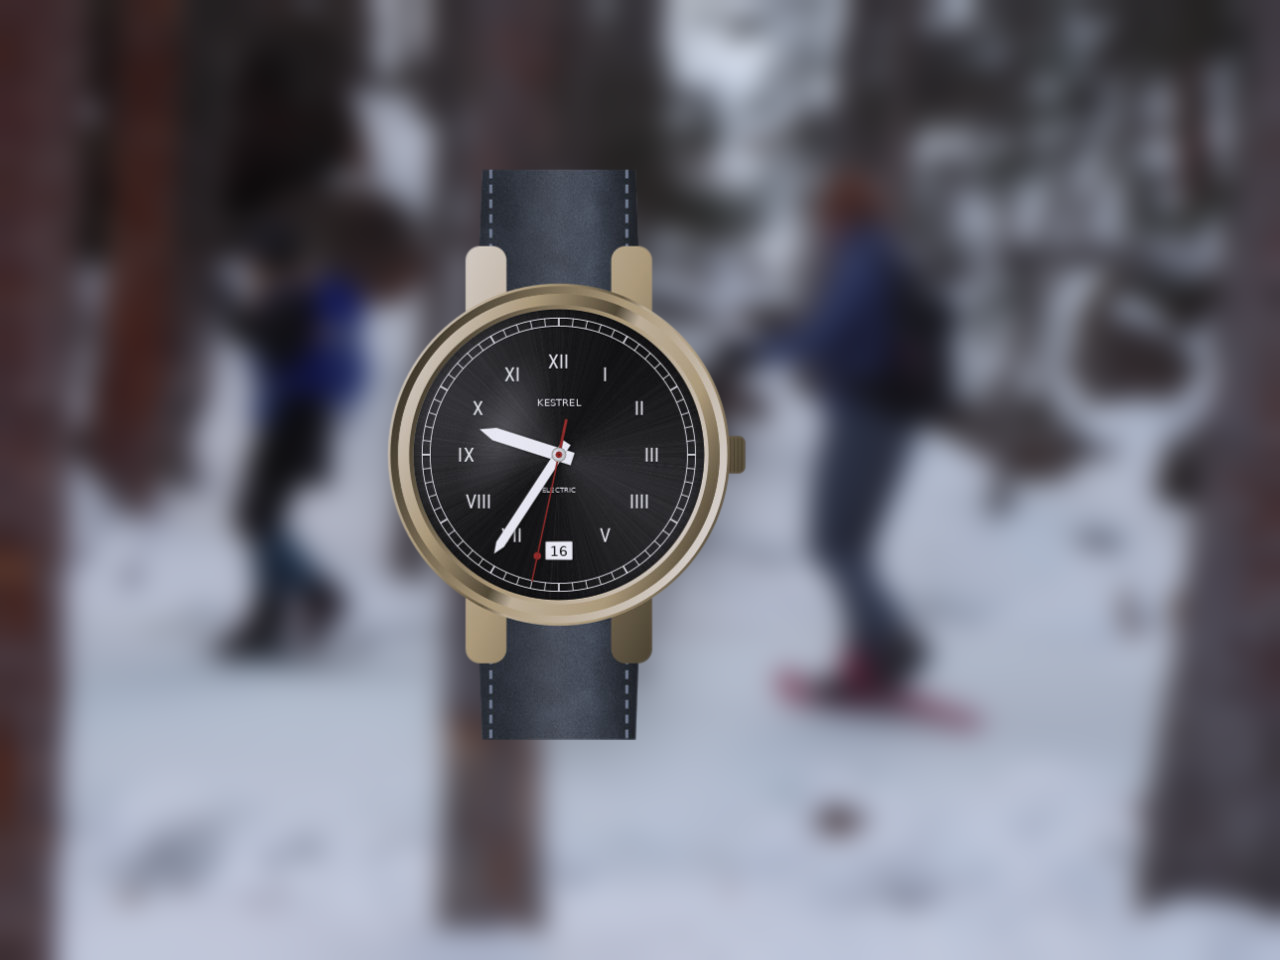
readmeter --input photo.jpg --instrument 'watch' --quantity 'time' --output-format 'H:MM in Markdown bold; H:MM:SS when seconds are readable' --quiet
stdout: **9:35:32**
